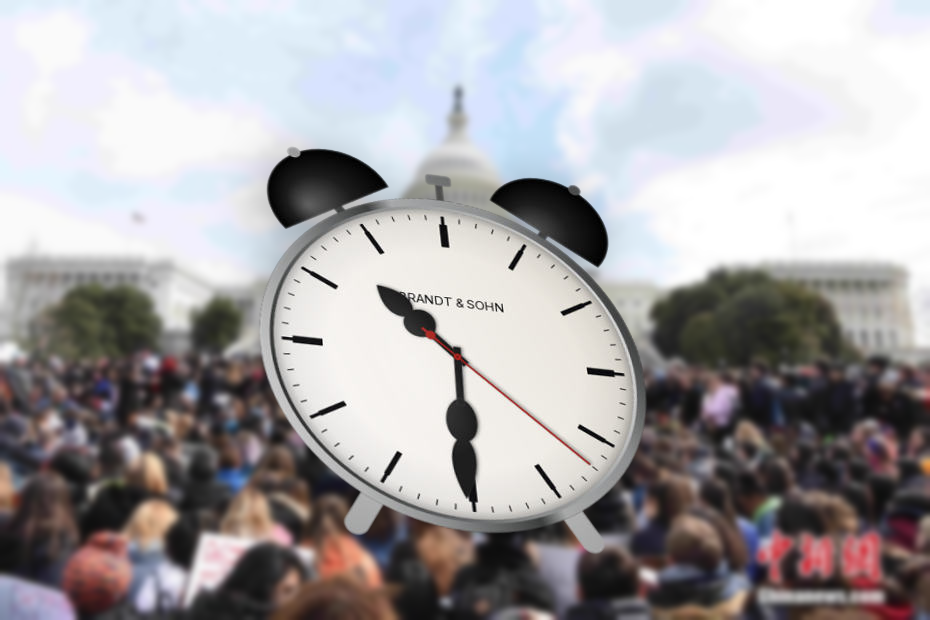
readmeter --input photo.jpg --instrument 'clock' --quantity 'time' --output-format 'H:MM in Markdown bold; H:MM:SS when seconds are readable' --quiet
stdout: **10:30:22**
